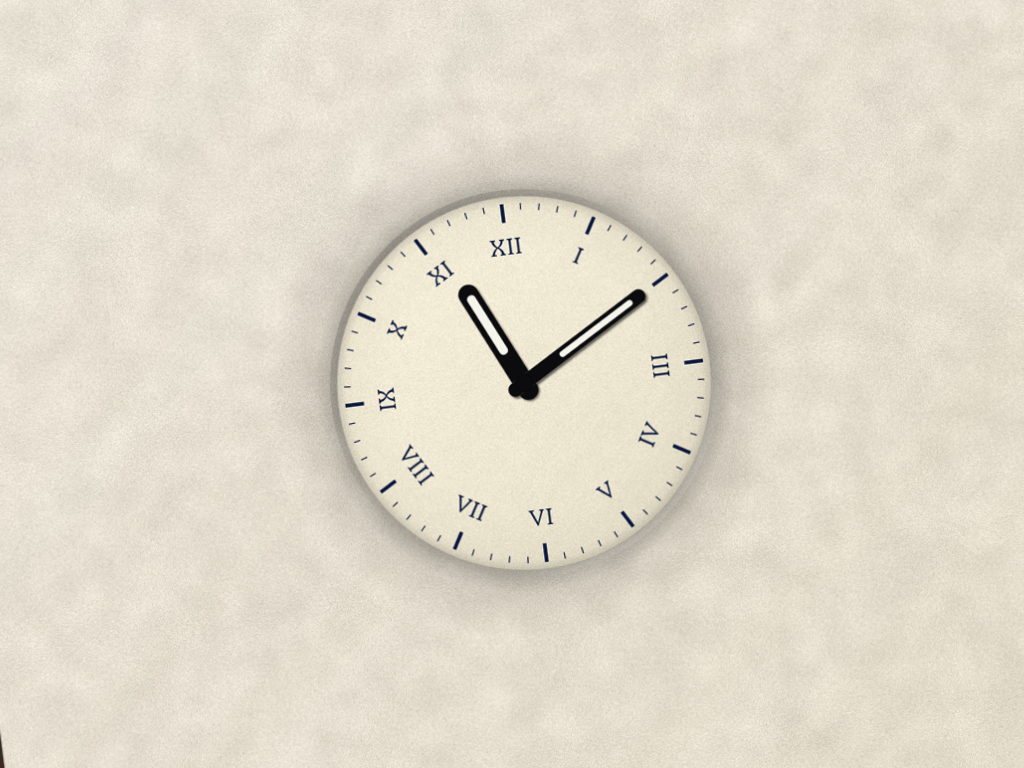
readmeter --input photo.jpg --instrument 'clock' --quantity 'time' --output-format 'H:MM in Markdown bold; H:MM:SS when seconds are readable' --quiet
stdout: **11:10**
